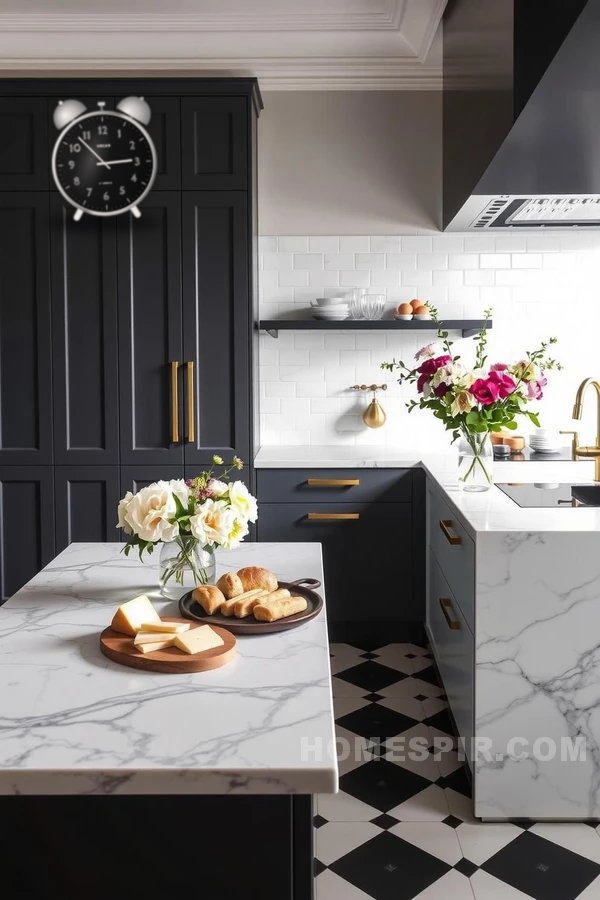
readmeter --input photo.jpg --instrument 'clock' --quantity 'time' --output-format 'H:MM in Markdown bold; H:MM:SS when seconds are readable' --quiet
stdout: **2:53**
